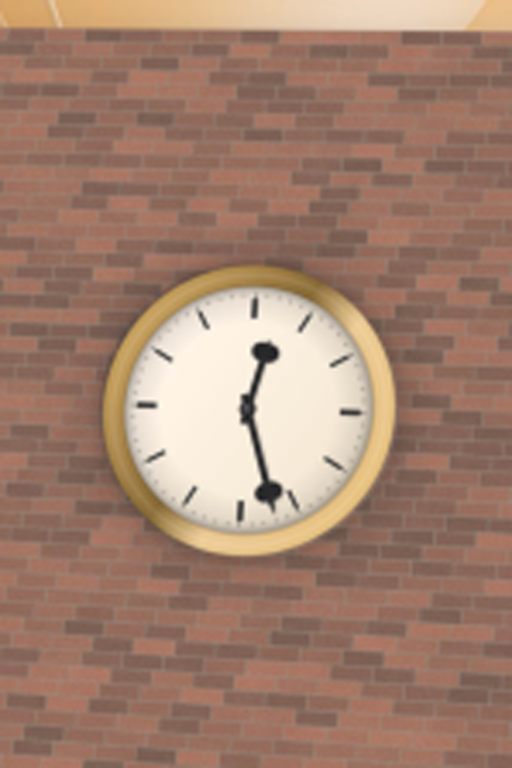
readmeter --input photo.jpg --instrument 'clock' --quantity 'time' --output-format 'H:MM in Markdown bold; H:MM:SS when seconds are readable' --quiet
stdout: **12:27**
